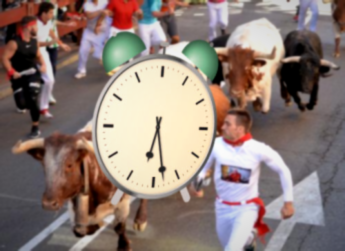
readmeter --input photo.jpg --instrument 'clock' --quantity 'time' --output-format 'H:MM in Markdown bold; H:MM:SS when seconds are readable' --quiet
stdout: **6:28**
